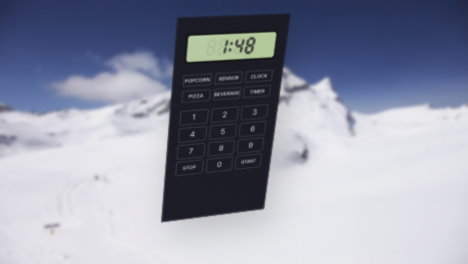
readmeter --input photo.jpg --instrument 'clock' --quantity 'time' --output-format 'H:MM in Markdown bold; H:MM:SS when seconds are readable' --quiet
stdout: **1:48**
